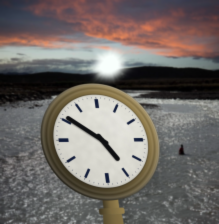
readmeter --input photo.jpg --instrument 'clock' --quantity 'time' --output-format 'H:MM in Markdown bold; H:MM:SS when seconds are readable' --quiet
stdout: **4:51**
